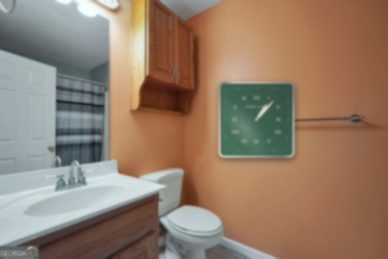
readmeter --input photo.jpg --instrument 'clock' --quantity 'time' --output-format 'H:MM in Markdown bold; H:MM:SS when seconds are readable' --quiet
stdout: **1:07**
